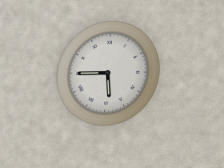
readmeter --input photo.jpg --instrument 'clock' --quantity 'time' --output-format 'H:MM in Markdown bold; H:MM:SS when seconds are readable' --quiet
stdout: **5:45**
